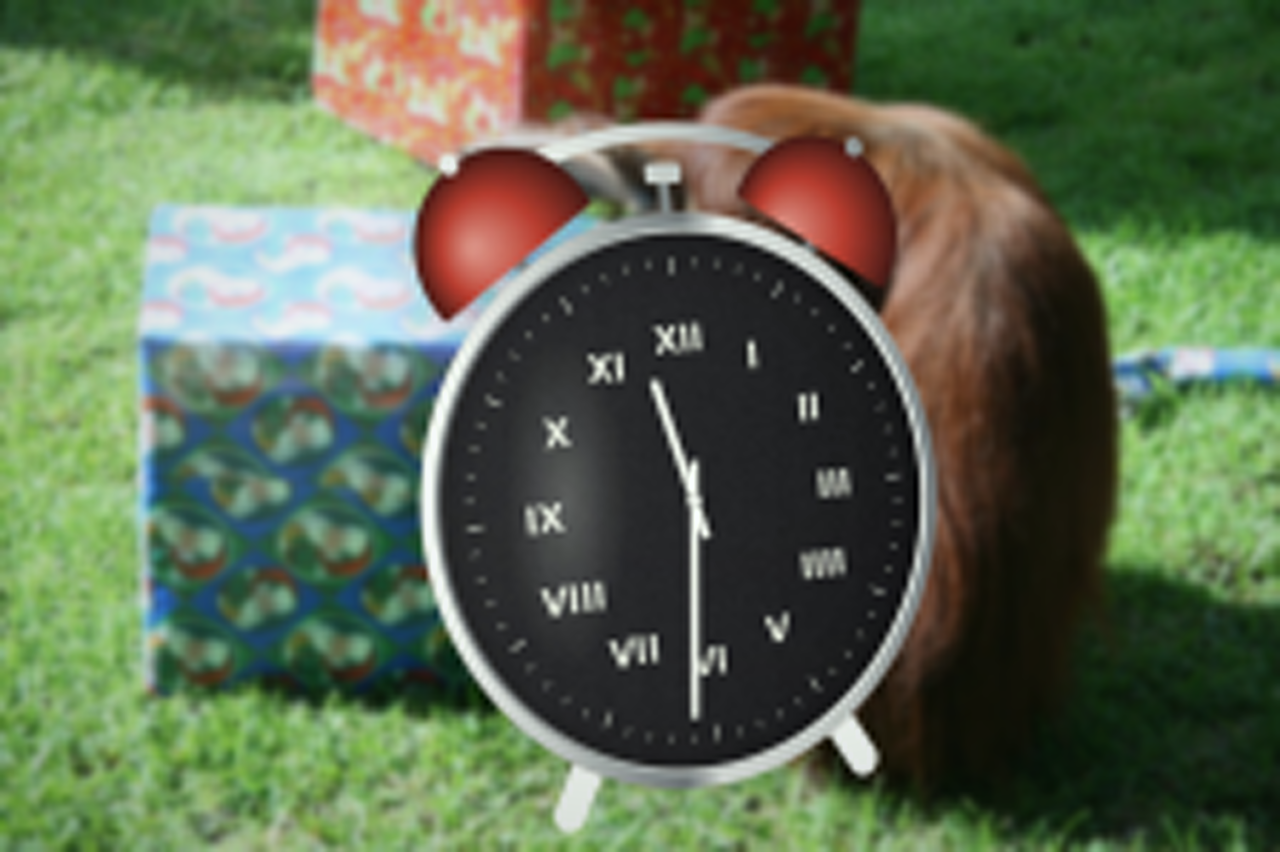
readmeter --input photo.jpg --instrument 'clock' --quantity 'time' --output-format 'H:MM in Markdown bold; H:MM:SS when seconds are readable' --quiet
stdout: **11:31**
